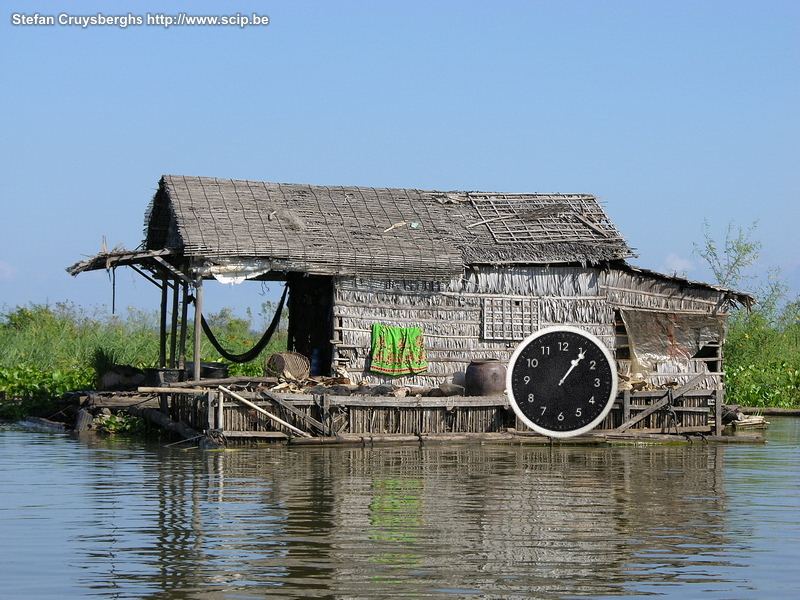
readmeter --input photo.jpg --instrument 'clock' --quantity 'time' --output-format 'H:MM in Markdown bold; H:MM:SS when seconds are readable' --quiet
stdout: **1:06**
